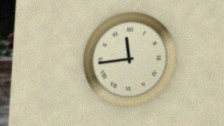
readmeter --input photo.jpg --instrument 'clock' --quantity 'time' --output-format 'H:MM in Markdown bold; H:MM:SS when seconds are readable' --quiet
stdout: **11:44**
